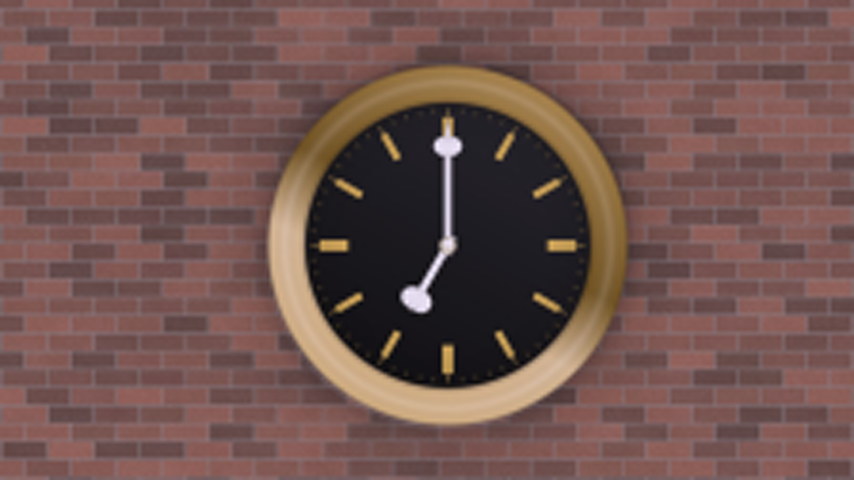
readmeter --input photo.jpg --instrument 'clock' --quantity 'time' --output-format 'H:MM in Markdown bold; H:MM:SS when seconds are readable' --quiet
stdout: **7:00**
